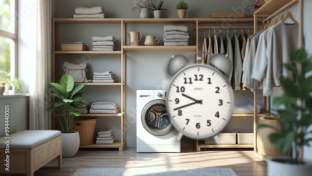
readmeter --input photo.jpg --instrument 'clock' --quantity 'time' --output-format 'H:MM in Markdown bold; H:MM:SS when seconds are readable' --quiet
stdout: **9:42**
